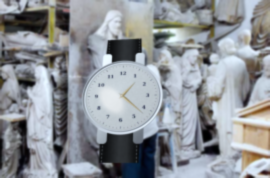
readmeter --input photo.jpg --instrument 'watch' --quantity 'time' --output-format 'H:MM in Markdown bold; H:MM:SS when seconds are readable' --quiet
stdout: **1:22**
